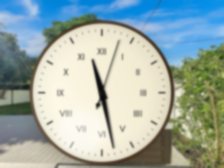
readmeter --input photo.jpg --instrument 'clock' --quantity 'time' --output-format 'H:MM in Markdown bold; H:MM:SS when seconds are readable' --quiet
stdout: **11:28:03**
